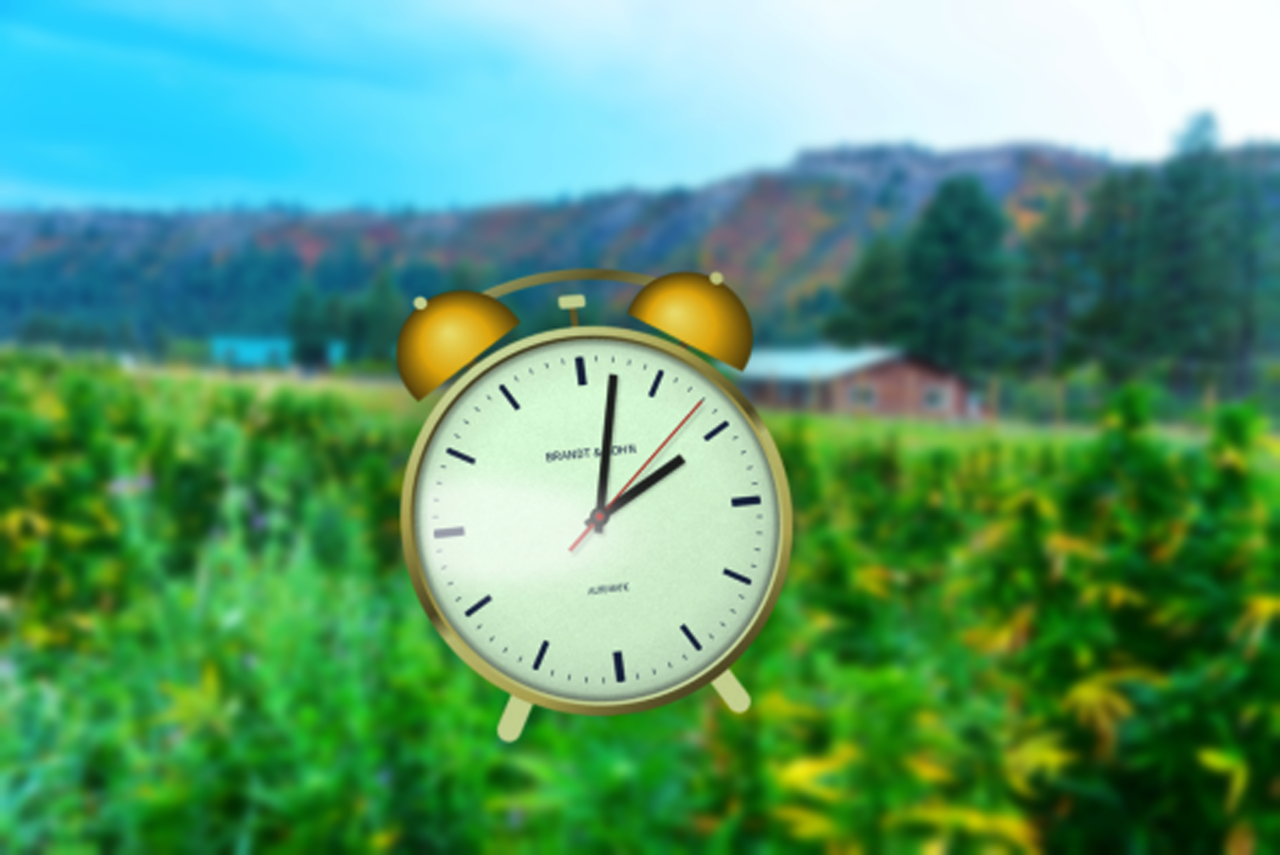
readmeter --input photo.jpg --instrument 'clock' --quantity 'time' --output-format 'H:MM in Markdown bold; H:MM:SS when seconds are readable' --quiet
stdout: **2:02:08**
